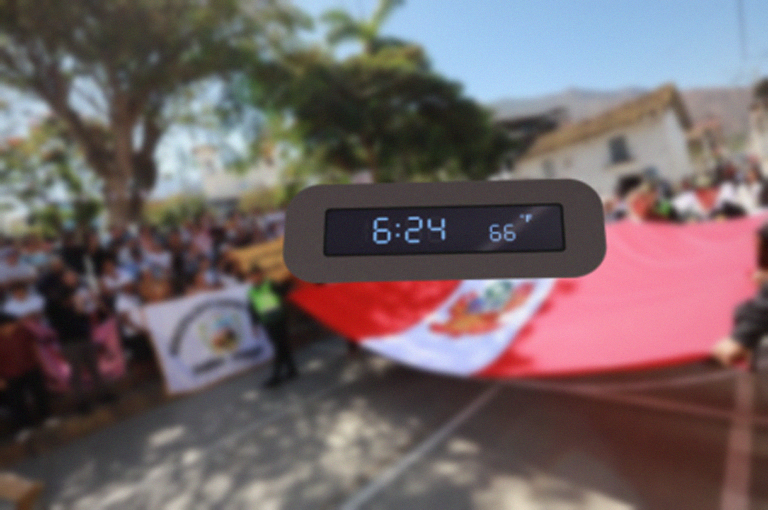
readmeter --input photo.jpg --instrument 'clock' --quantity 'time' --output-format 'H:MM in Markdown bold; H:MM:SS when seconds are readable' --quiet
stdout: **6:24**
